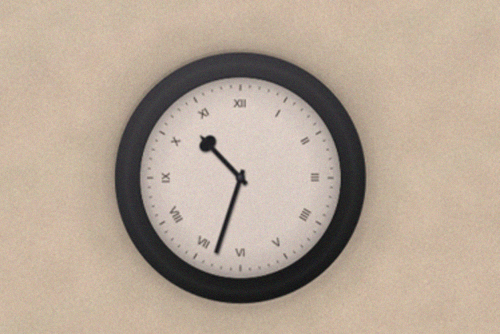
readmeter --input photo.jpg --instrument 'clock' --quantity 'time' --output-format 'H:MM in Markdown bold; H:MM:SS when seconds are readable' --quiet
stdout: **10:33**
